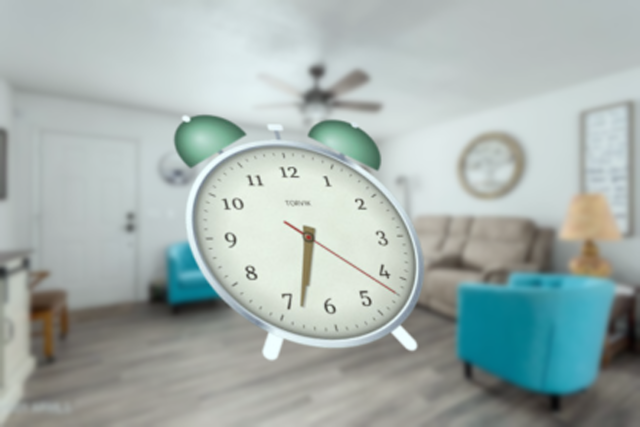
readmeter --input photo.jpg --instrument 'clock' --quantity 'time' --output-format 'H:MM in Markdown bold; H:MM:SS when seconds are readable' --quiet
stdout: **6:33:22**
